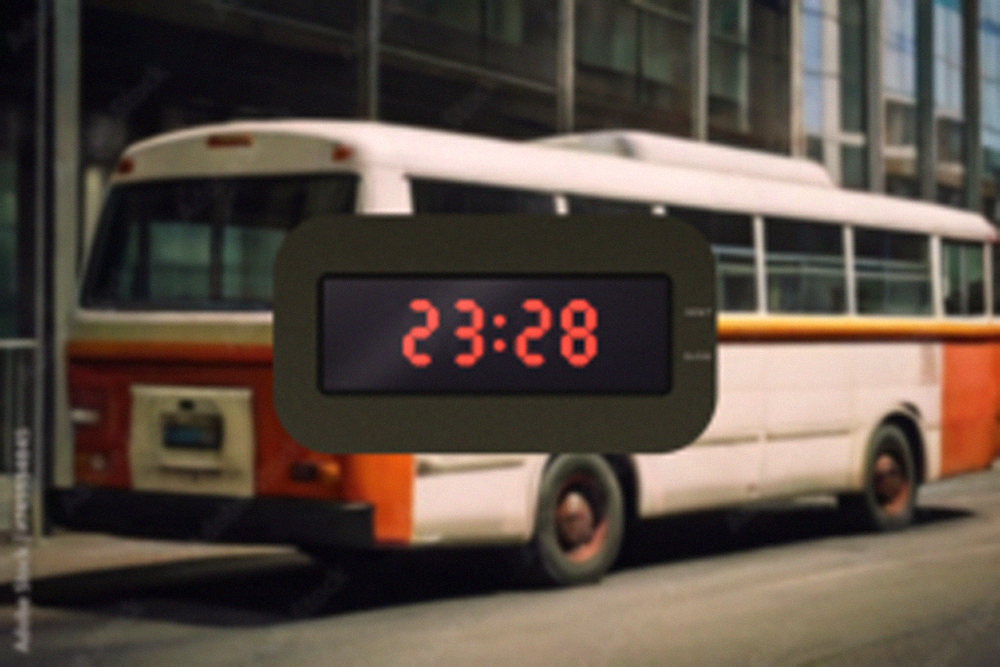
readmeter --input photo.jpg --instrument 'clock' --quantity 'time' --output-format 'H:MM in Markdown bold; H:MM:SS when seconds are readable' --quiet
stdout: **23:28**
